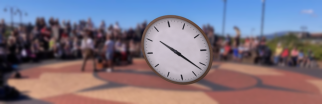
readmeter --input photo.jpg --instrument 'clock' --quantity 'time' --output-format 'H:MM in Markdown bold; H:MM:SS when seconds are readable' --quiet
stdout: **10:22**
